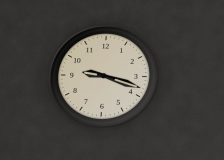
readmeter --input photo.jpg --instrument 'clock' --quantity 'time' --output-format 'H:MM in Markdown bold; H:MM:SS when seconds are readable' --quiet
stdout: **9:18**
